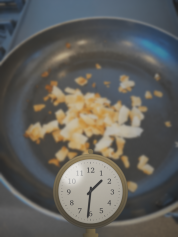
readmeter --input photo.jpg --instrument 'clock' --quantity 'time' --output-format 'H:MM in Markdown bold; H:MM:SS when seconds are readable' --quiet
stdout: **1:31**
